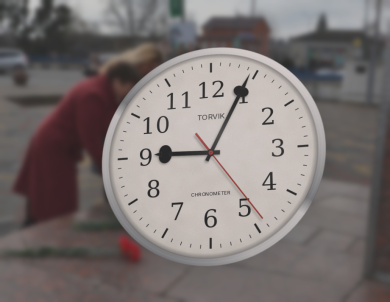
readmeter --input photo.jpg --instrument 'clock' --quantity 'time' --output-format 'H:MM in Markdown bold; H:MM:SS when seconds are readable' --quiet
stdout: **9:04:24**
